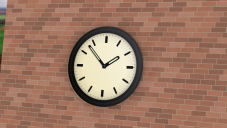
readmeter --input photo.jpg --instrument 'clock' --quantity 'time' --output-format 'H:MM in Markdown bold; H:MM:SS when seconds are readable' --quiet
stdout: **1:53**
